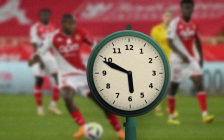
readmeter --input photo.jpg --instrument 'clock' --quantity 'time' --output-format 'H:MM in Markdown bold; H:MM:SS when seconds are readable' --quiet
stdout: **5:49**
